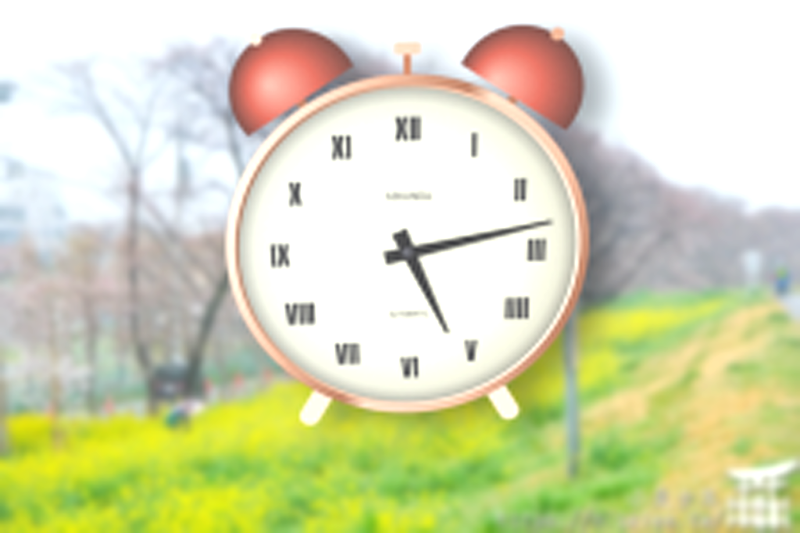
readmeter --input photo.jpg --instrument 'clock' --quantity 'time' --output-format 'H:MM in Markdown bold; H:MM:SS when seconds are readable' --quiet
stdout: **5:13**
